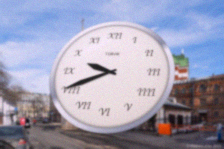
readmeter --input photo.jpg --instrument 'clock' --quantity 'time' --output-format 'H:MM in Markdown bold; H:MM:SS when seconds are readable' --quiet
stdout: **9:41**
